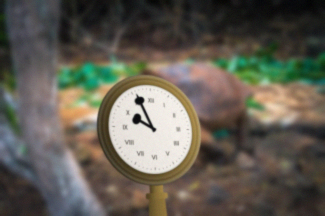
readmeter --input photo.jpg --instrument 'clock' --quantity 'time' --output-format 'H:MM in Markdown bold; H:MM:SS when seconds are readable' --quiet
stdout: **9:56**
